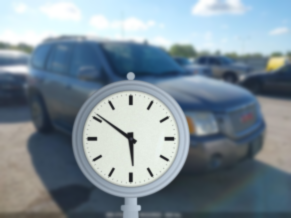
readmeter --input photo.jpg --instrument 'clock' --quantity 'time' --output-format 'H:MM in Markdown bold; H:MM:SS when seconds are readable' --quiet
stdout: **5:51**
